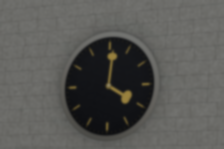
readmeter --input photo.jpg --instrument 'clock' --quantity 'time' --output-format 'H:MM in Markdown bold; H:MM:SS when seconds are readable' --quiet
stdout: **4:01**
